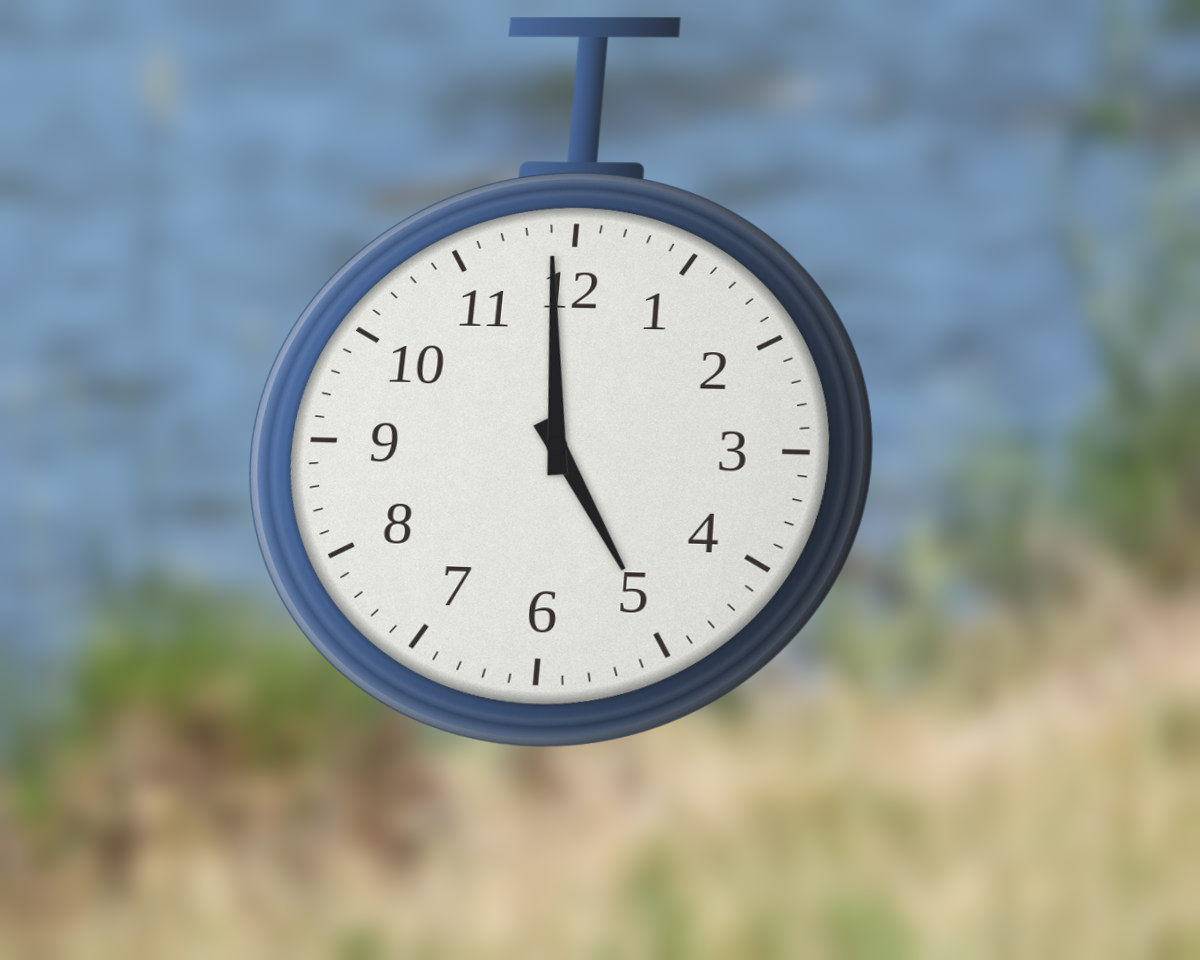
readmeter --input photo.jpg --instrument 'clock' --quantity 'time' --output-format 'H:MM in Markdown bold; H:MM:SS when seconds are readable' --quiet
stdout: **4:59**
